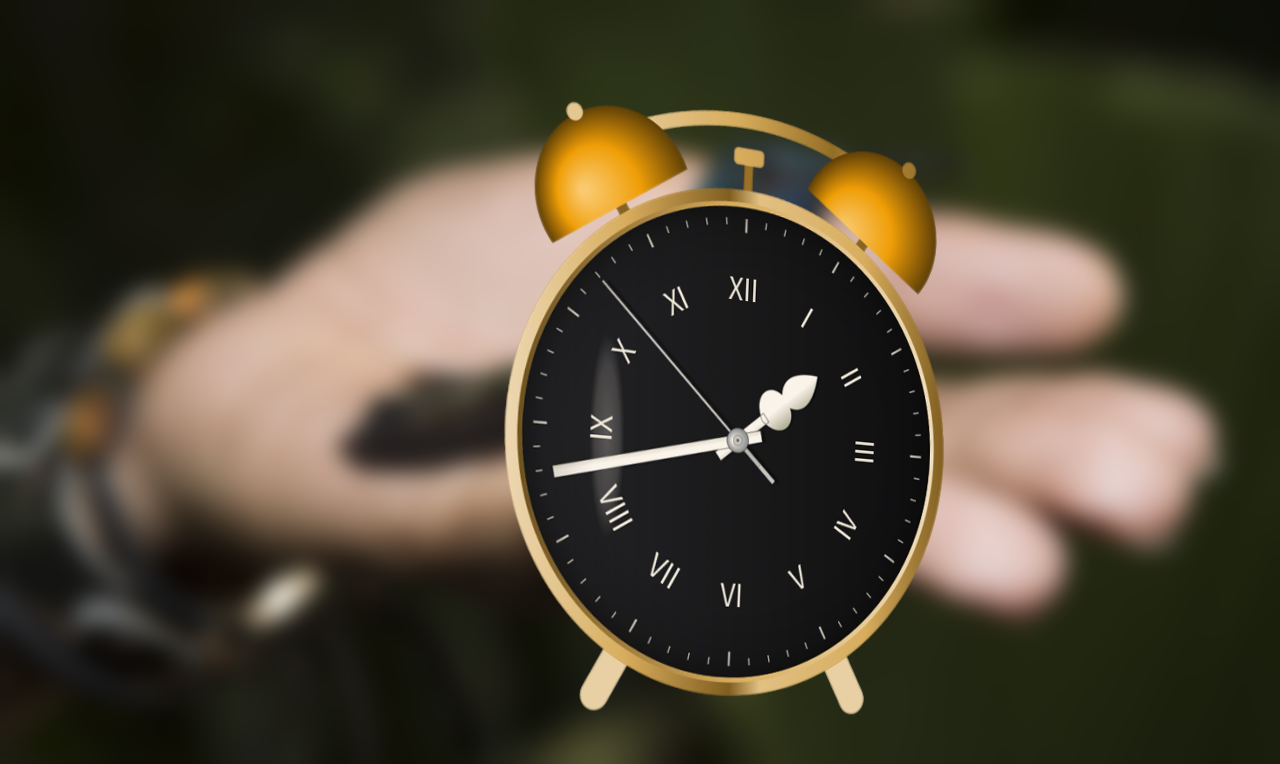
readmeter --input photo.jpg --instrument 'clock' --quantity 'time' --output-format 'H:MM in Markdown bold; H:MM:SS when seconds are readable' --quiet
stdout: **1:42:52**
